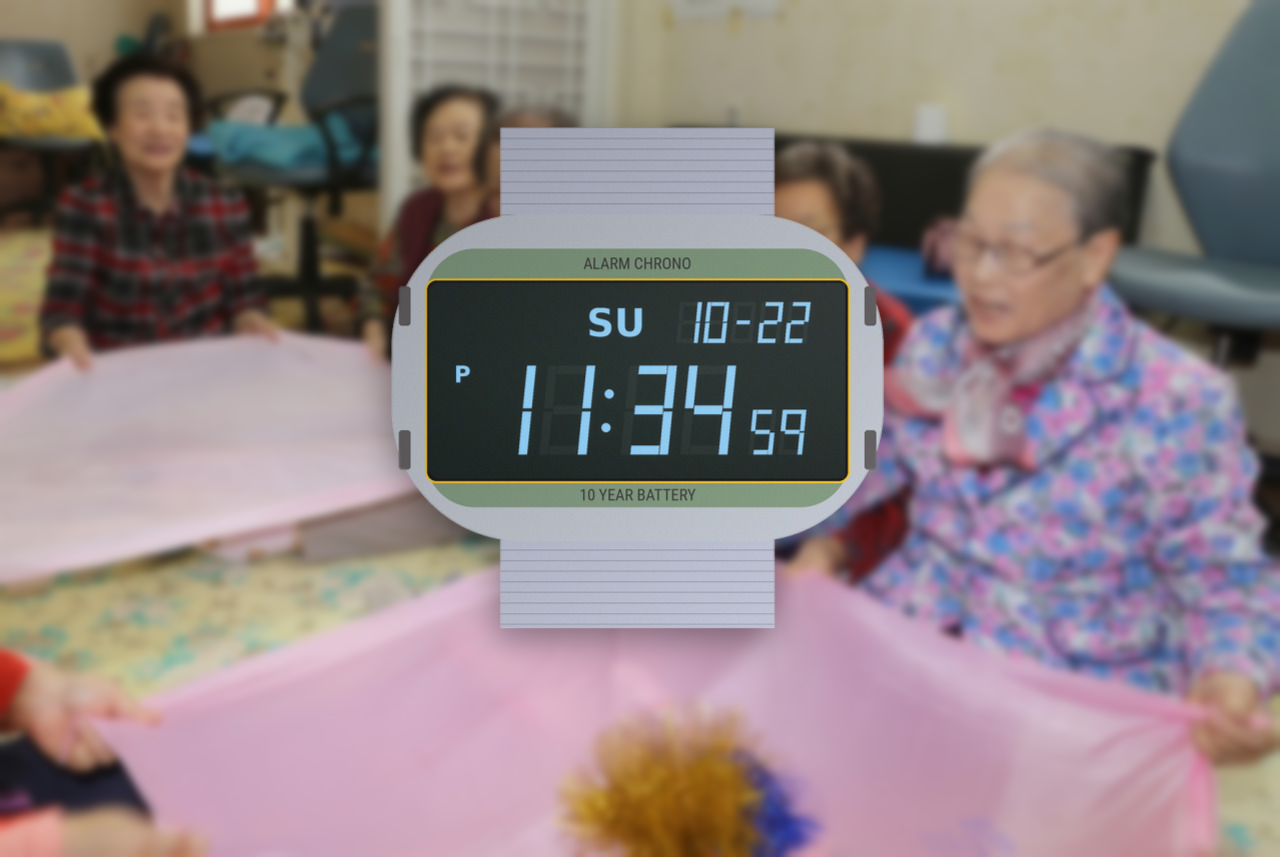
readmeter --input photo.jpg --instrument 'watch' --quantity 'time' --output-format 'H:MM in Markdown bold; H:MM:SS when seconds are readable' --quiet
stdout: **11:34:59**
